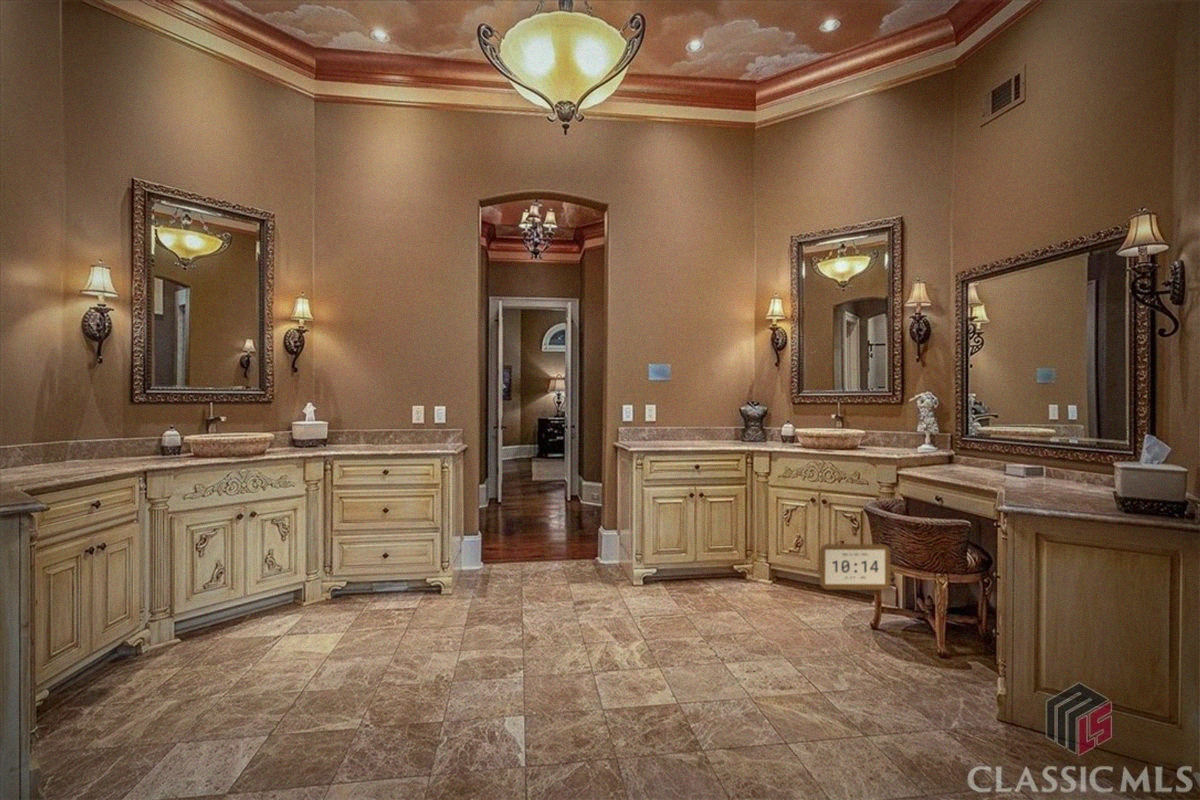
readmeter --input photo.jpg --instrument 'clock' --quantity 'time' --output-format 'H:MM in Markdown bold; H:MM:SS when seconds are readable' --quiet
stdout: **10:14**
